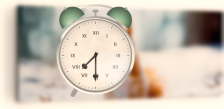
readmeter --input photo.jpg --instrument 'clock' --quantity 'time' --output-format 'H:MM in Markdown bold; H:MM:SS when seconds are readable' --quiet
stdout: **7:30**
